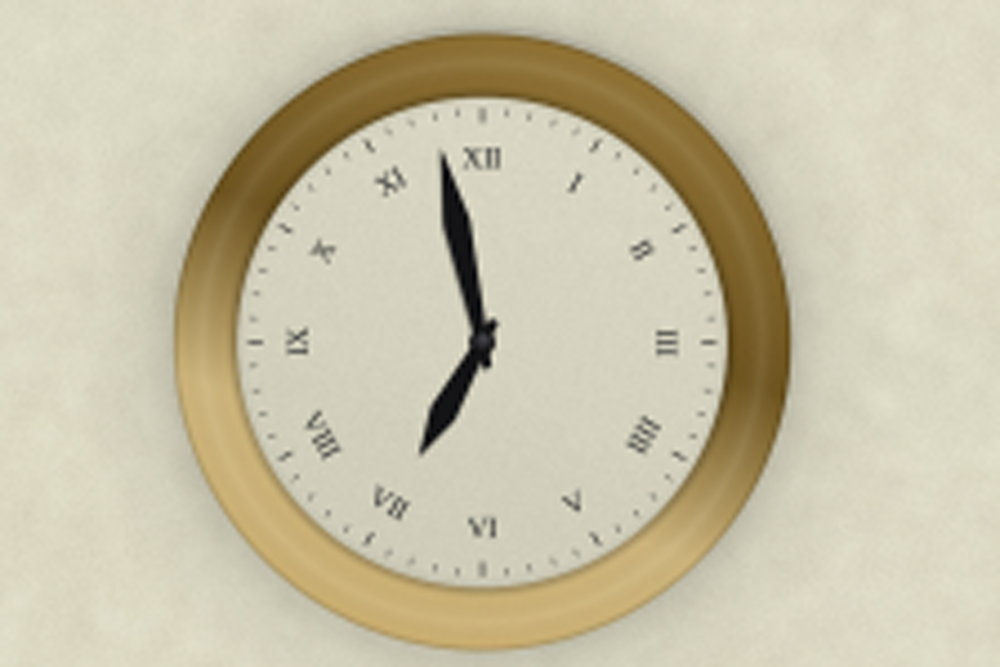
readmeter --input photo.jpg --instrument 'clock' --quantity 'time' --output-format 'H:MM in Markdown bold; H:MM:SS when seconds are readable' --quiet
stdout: **6:58**
